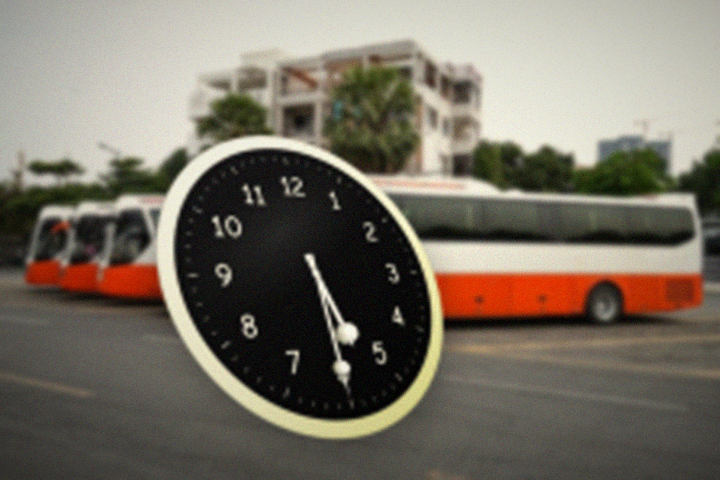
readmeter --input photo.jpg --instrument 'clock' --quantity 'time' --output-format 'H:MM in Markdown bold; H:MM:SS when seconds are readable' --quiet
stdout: **5:30**
